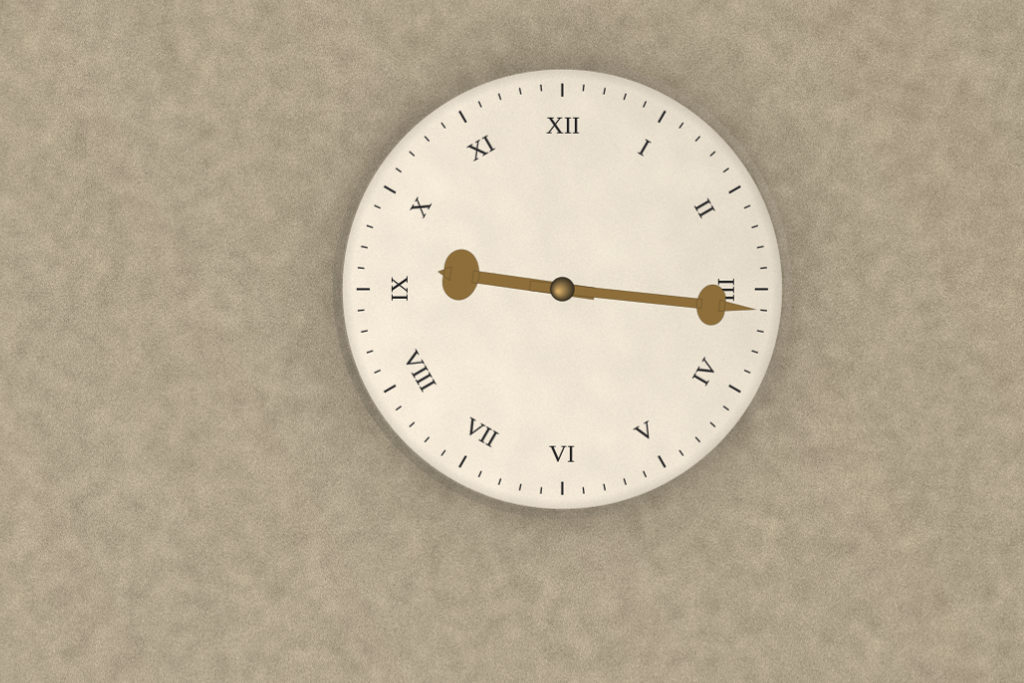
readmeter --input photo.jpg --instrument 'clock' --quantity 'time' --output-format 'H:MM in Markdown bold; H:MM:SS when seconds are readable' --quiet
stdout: **9:16**
